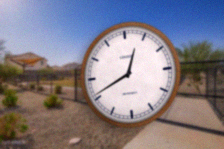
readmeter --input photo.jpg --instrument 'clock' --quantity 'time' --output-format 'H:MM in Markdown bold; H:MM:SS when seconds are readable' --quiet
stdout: **12:41**
